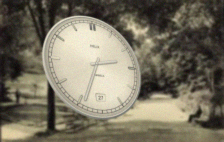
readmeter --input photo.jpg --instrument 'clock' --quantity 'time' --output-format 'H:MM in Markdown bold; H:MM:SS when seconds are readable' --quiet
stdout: **2:34**
